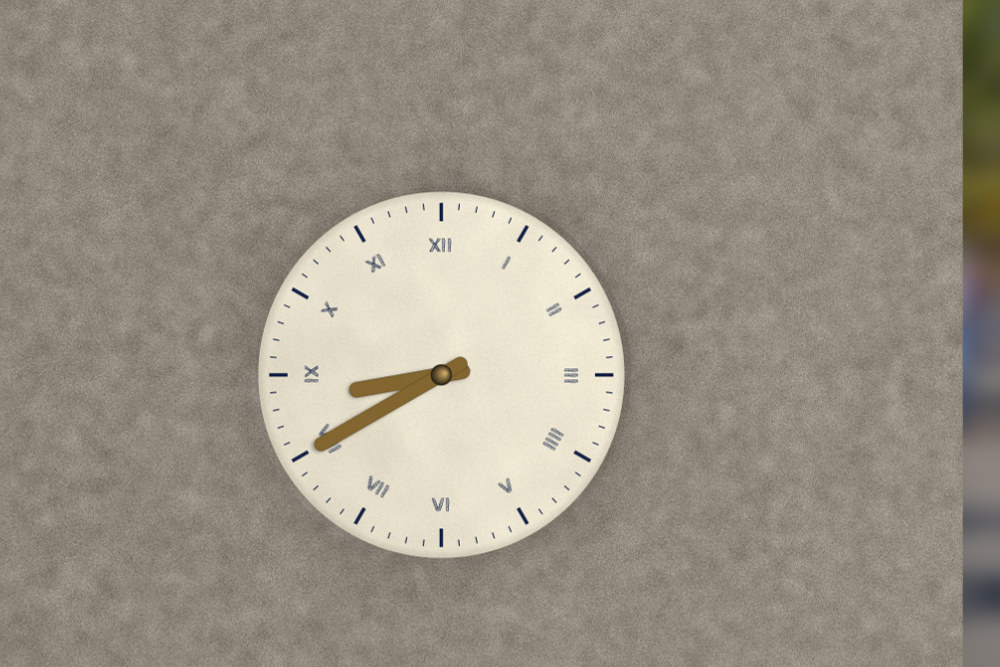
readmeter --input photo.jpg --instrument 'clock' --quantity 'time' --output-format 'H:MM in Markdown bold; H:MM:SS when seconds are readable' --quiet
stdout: **8:40**
